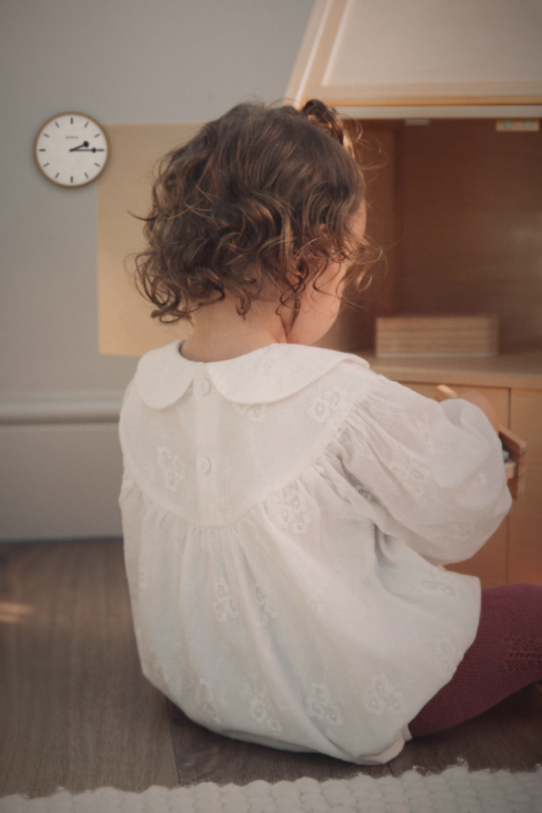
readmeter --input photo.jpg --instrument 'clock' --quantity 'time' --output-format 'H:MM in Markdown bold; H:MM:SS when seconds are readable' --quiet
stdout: **2:15**
